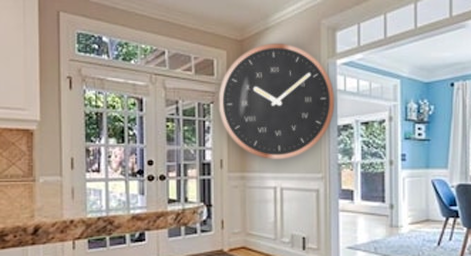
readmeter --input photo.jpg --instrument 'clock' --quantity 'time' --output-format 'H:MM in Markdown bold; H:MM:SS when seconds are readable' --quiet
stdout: **10:09**
